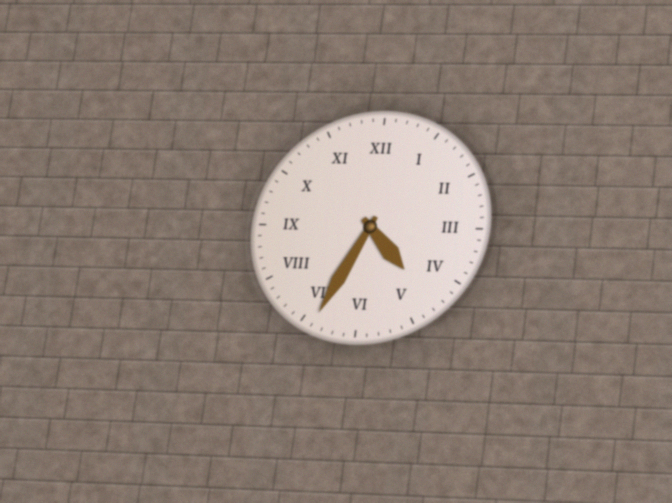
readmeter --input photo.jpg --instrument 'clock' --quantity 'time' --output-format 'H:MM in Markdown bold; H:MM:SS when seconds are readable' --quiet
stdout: **4:34**
